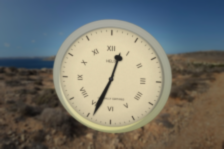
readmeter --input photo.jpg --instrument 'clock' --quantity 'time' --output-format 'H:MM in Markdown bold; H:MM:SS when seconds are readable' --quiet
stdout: **12:34**
